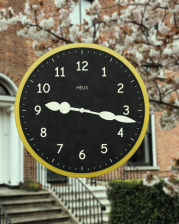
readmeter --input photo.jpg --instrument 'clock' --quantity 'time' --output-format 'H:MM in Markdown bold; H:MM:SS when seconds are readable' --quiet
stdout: **9:17**
